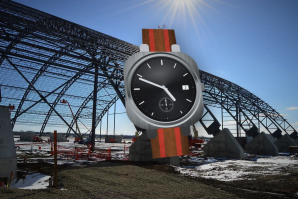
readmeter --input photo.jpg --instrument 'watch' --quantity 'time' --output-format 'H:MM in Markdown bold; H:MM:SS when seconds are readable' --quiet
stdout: **4:49**
